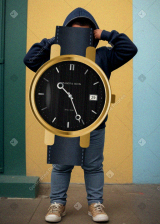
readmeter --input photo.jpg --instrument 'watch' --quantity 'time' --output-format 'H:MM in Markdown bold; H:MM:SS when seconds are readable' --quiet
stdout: **10:26**
